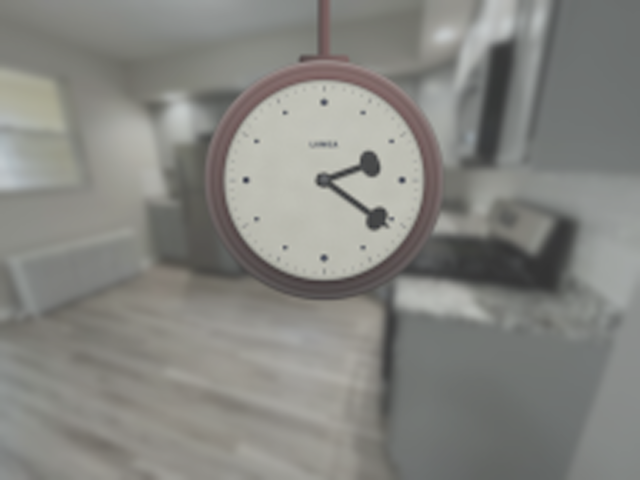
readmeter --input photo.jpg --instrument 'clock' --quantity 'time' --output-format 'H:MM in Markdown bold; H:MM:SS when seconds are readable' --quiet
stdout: **2:21**
